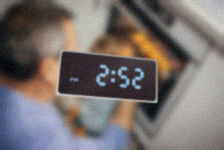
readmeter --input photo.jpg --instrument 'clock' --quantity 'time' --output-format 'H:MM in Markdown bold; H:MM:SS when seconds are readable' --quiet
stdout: **2:52**
